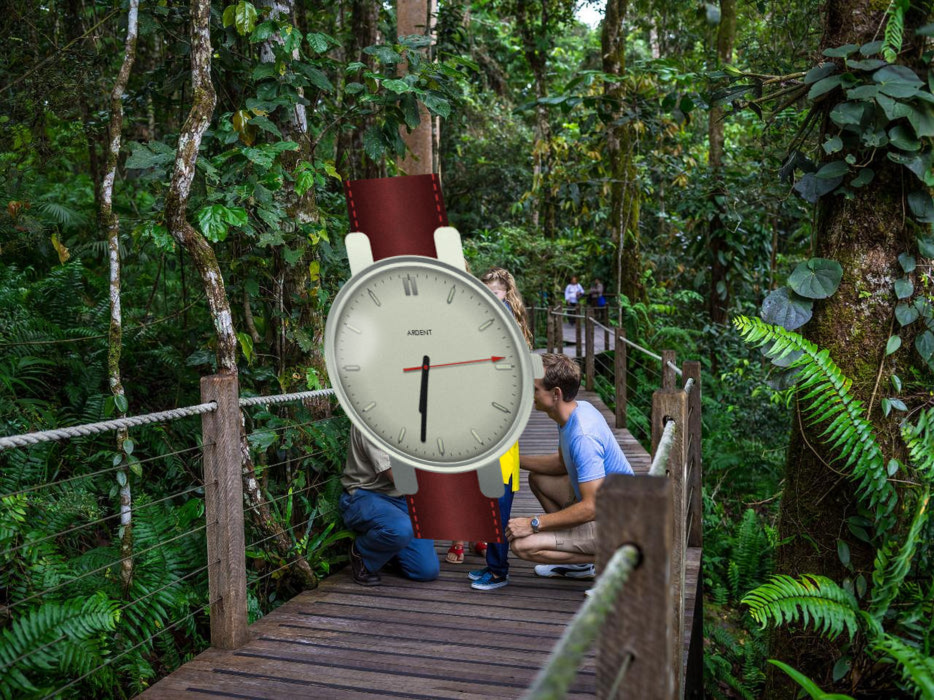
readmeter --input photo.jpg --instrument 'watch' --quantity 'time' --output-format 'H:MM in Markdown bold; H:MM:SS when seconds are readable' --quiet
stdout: **6:32:14**
